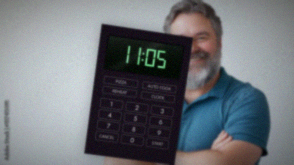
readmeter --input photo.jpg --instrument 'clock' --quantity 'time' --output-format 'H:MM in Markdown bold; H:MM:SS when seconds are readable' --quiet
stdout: **11:05**
